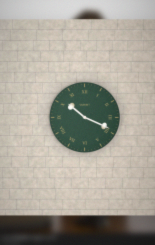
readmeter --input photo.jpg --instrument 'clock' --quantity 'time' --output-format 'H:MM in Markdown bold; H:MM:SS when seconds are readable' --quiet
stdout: **10:19**
